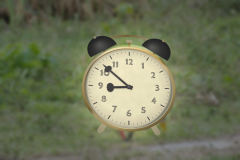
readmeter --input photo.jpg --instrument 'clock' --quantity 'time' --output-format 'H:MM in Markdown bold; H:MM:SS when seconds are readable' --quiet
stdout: **8:52**
